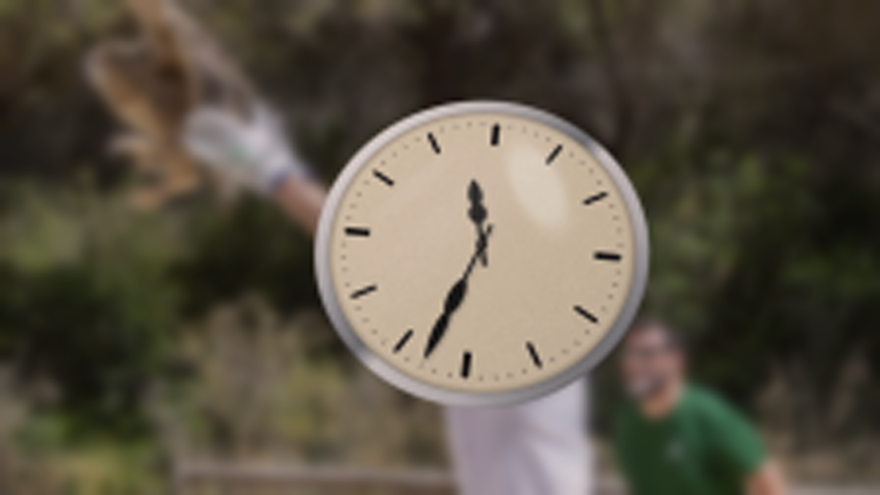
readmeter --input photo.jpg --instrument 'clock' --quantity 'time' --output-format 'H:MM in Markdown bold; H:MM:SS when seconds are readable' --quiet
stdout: **11:33**
